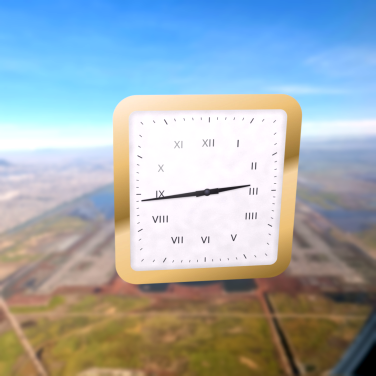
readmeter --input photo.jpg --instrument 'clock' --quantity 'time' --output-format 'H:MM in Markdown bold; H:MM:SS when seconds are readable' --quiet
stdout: **2:44**
